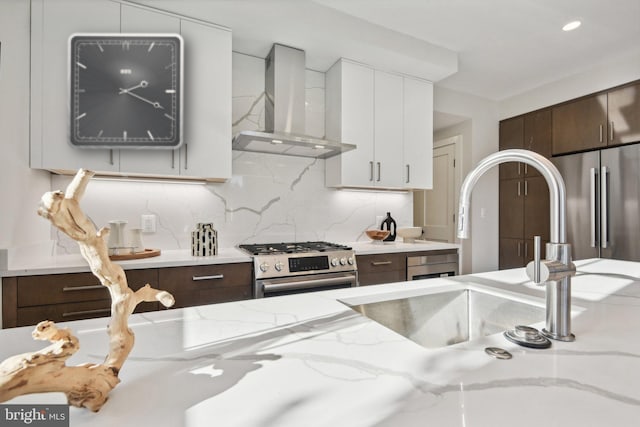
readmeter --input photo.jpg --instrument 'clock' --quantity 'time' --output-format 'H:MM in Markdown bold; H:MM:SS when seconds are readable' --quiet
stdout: **2:19**
